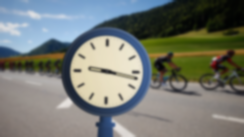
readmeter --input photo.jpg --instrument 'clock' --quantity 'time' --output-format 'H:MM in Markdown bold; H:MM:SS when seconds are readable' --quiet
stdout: **9:17**
